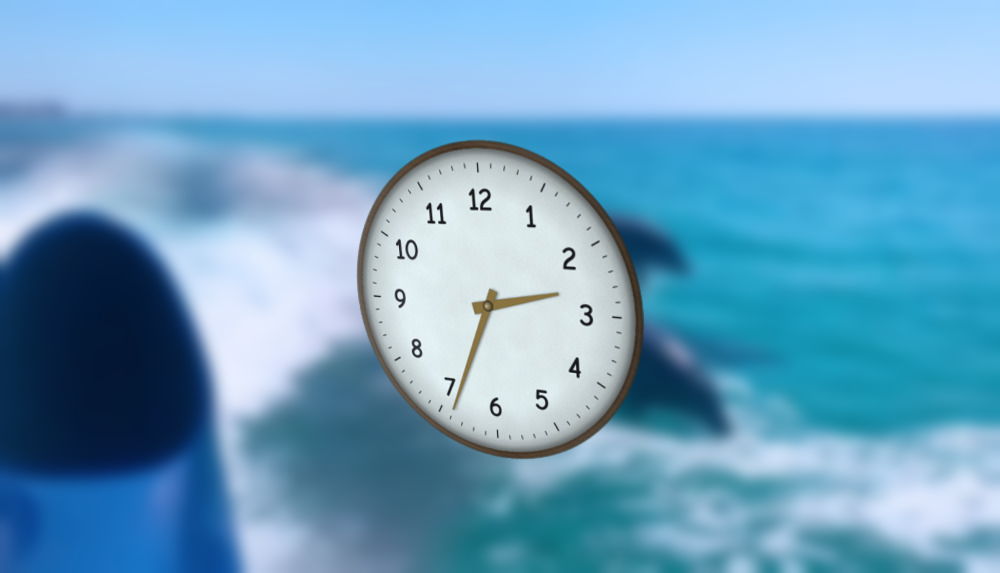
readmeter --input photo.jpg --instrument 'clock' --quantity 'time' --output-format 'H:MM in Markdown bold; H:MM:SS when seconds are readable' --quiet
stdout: **2:34**
